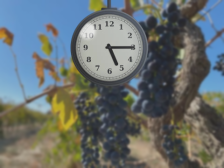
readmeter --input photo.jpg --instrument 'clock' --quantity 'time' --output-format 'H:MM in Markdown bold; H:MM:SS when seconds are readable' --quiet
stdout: **5:15**
